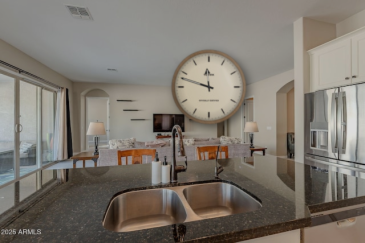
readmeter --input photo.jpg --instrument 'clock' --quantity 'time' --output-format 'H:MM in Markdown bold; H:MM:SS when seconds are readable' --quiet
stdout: **11:48**
